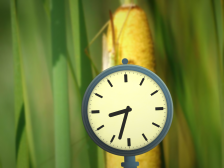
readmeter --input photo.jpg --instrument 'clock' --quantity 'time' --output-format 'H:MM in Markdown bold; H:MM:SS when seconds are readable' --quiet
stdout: **8:33**
